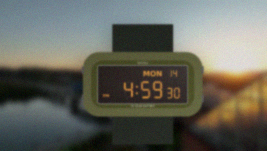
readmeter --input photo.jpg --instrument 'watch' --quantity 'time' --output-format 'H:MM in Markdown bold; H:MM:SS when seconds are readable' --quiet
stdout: **4:59:30**
